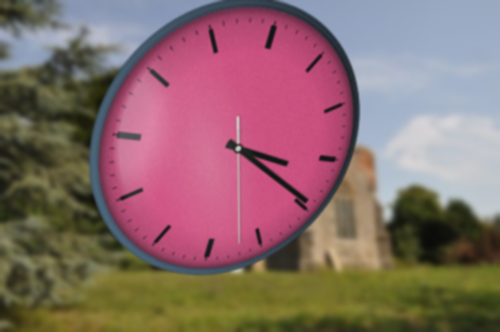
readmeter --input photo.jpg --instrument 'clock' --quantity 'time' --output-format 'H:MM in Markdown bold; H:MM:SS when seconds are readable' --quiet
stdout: **3:19:27**
